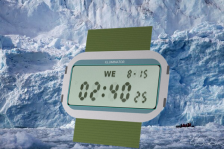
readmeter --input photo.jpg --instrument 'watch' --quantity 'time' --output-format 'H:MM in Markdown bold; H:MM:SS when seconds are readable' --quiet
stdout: **2:40:25**
